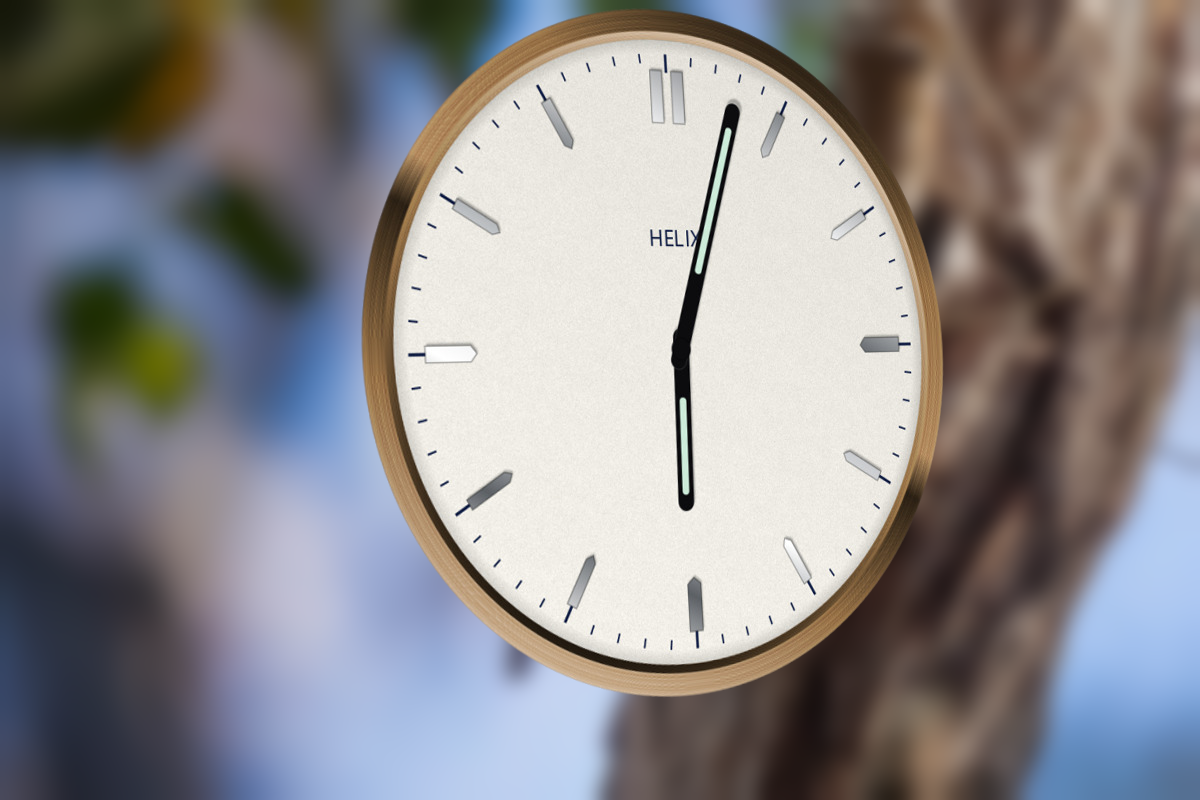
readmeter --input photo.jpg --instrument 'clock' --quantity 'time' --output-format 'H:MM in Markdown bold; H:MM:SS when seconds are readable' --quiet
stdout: **6:03**
